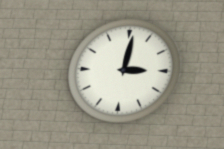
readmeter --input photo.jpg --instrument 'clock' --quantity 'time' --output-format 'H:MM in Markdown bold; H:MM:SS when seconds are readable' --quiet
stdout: **3:01**
